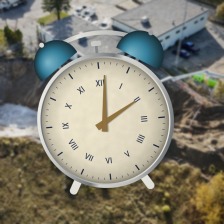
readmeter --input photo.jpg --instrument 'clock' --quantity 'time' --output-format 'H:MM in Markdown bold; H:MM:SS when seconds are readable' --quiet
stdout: **2:01**
